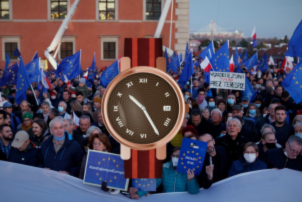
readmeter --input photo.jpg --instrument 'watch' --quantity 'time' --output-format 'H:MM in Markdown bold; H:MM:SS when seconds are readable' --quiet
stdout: **10:25**
